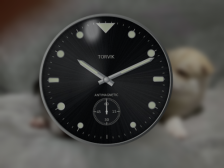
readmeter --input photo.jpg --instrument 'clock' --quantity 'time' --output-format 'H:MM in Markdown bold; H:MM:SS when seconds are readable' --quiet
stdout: **10:11**
